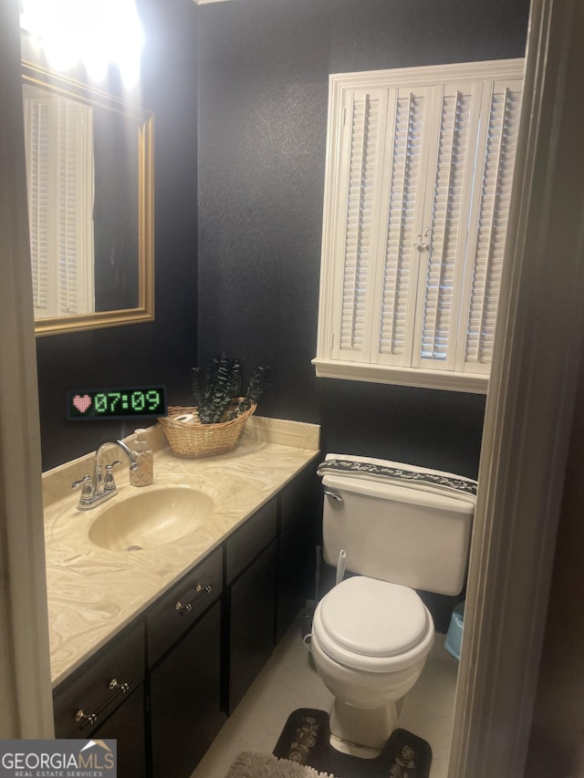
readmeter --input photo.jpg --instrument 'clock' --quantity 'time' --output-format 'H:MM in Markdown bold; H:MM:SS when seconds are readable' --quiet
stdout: **7:09**
